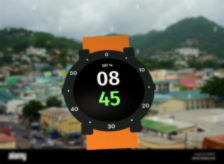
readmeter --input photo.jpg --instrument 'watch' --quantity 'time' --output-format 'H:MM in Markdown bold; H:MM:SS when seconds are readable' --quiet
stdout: **8:45**
